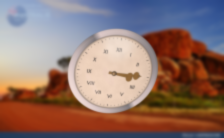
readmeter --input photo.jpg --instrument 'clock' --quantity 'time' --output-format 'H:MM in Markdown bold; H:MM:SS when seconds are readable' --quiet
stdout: **3:15**
